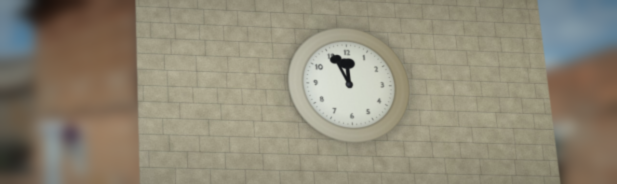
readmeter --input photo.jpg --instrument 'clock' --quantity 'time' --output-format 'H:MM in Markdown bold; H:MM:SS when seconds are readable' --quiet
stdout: **11:56**
